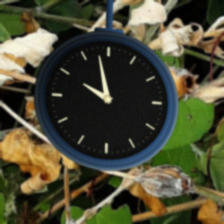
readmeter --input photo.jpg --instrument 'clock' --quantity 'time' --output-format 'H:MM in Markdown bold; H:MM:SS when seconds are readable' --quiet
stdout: **9:58**
